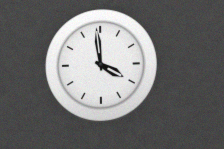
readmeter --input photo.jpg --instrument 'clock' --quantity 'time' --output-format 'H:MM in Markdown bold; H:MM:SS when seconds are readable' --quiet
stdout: **3:59**
